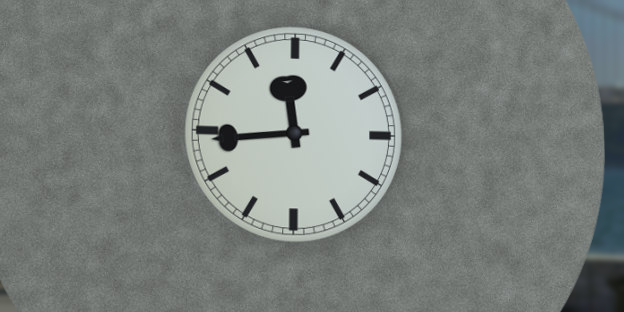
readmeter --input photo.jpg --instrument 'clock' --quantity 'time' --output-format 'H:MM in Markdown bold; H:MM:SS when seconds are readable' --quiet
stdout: **11:44**
